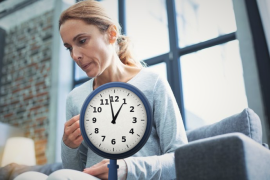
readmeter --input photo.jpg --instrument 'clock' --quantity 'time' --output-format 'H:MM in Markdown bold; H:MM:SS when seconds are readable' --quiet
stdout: **12:58**
